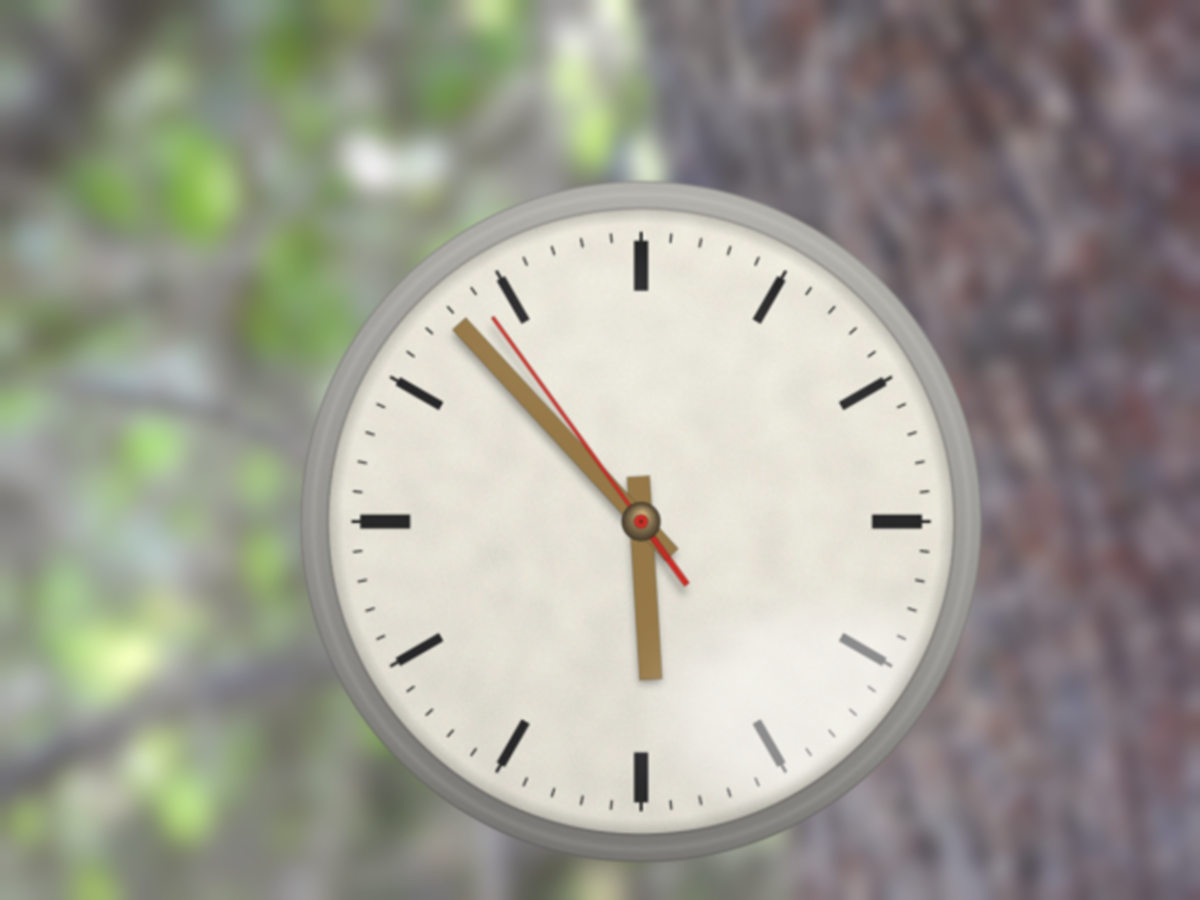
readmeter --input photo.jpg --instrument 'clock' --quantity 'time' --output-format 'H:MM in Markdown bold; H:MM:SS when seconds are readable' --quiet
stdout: **5:52:54**
